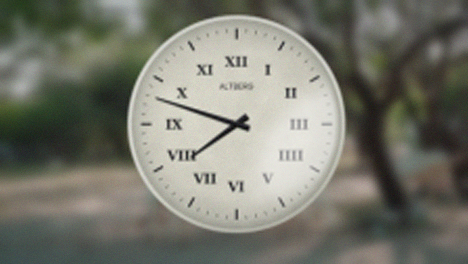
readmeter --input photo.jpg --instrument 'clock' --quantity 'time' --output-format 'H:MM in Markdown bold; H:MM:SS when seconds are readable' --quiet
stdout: **7:48**
